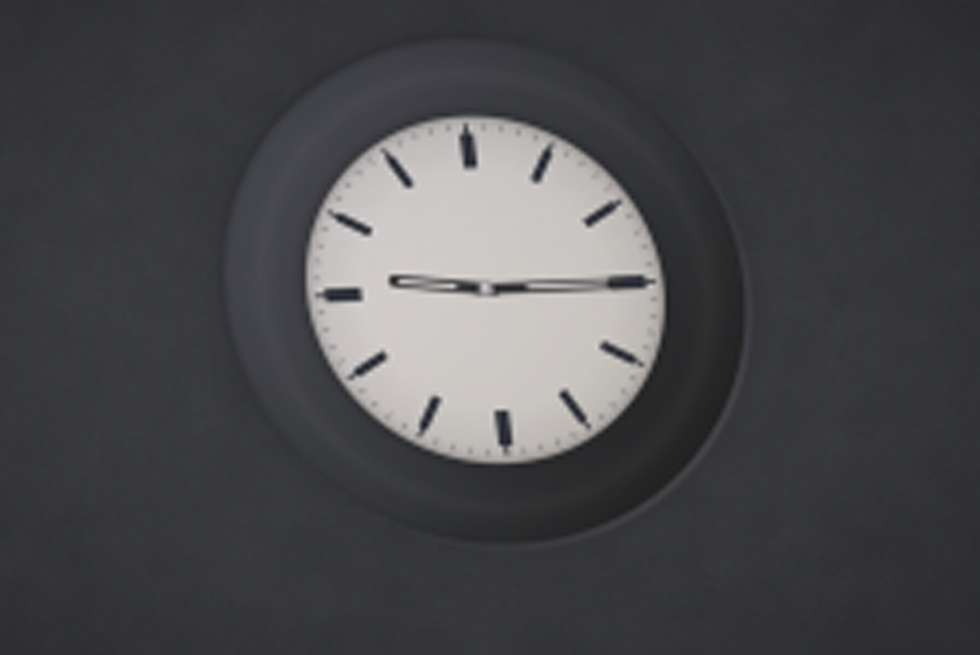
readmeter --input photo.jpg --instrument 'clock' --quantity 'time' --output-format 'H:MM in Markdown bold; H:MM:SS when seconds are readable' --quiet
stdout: **9:15**
